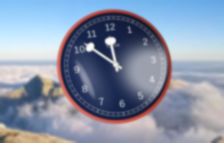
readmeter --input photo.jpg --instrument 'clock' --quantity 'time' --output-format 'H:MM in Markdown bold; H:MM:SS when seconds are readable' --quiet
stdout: **11:52**
